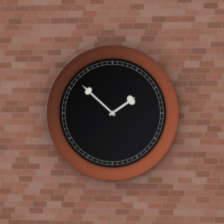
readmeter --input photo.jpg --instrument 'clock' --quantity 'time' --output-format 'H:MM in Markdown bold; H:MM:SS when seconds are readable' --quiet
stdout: **1:52**
